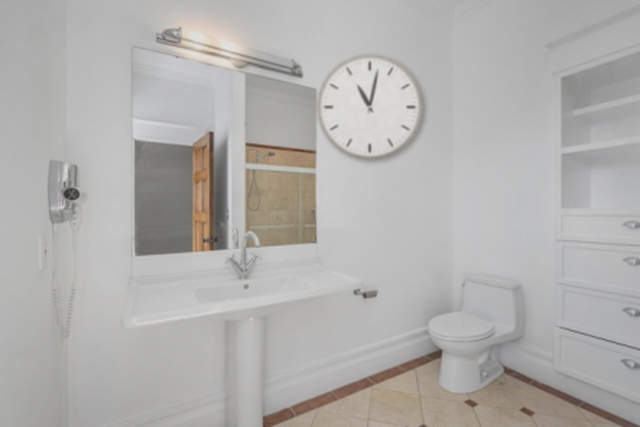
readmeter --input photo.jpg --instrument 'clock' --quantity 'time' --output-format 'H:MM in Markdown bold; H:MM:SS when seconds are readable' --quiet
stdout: **11:02**
